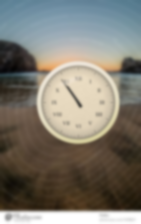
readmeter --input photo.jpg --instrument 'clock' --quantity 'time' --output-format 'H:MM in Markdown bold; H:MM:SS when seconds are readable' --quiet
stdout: **10:54**
